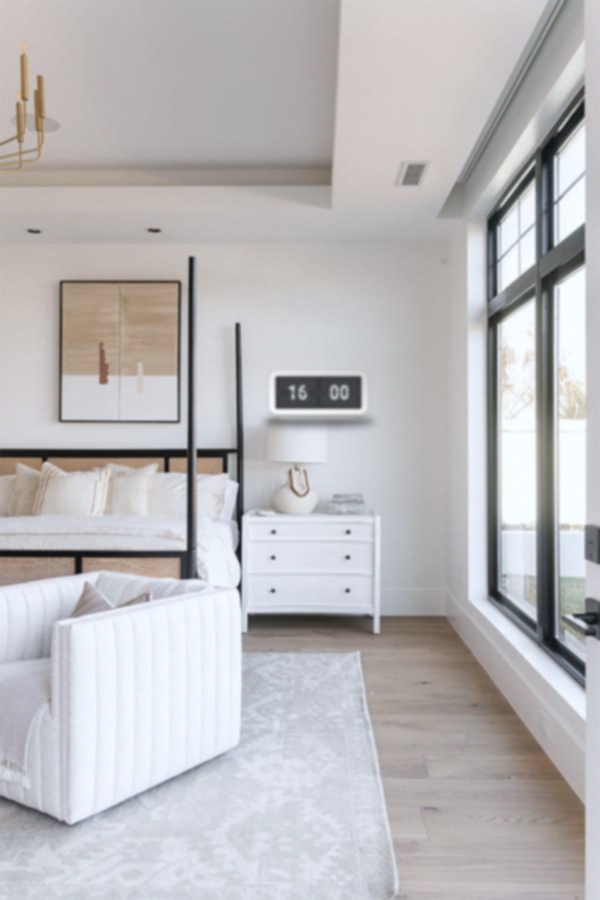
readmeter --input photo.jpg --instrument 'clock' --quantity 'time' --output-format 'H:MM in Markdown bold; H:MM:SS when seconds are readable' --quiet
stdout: **16:00**
